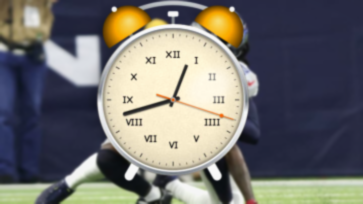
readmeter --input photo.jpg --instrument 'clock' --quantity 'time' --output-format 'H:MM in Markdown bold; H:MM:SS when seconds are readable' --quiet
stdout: **12:42:18**
